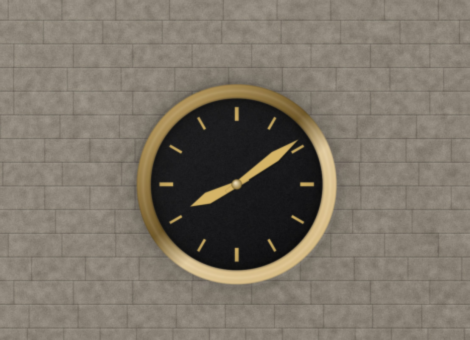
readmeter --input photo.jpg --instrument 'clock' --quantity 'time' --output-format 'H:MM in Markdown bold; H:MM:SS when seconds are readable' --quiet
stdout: **8:09**
